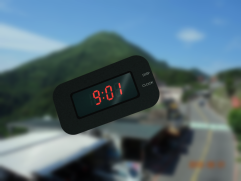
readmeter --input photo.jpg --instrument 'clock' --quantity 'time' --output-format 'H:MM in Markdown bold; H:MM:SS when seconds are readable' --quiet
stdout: **9:01**
